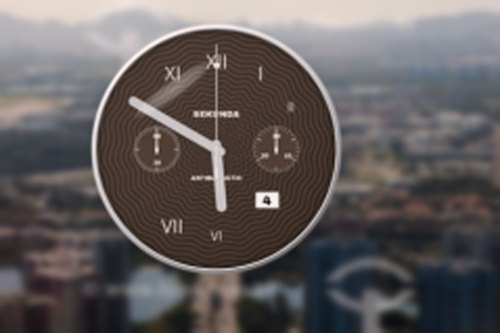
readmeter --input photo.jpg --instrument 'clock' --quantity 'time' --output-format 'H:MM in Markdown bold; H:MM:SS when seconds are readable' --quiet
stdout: **5:50**
